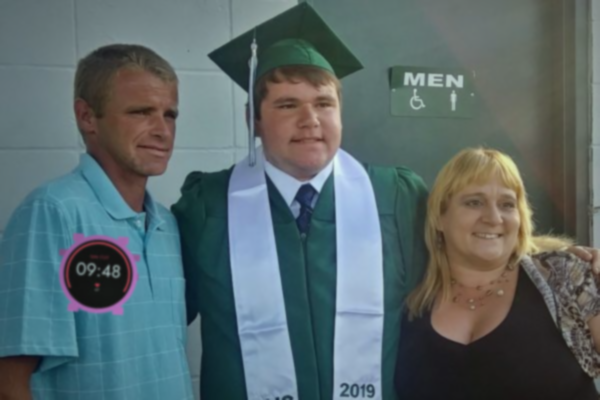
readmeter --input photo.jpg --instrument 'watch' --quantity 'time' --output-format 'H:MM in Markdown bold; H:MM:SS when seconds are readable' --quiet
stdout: **9:48**
